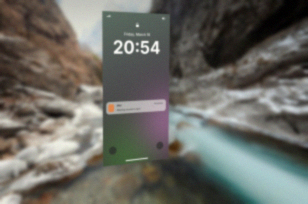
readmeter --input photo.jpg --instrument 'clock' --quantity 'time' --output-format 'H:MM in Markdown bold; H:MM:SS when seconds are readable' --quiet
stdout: **20:54**
